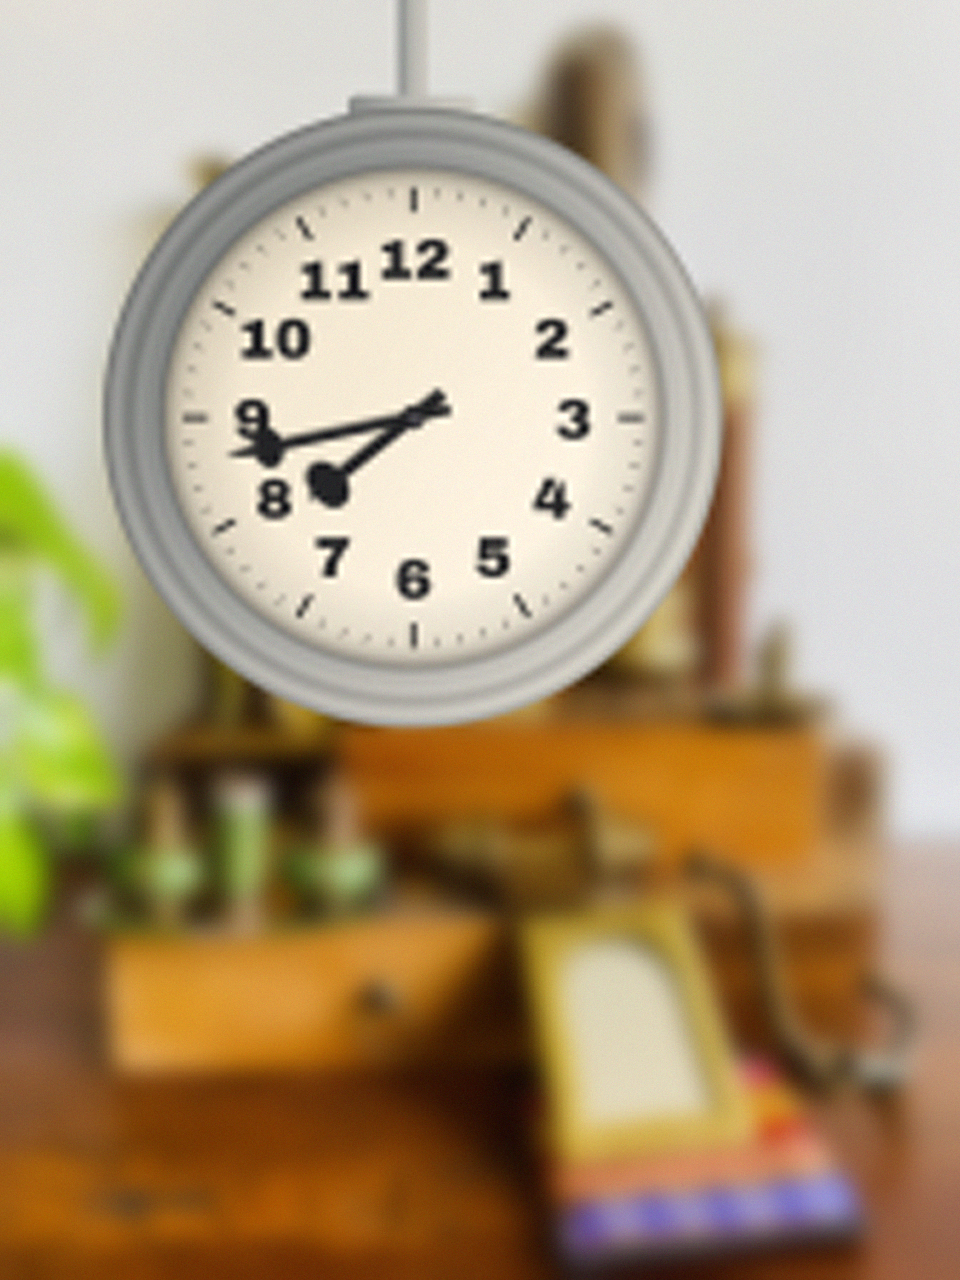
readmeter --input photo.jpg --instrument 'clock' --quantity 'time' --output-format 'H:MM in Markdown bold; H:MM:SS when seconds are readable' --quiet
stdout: **7:43**
